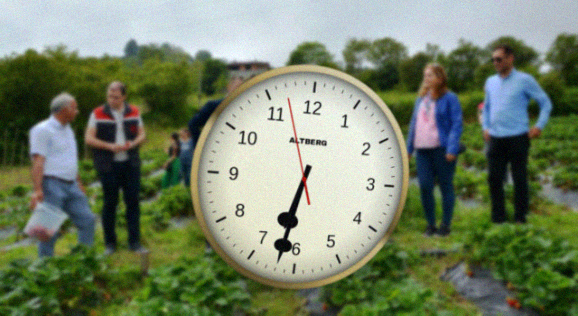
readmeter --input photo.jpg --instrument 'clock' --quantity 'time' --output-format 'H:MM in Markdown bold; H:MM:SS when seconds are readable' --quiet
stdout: **6:31:57**
